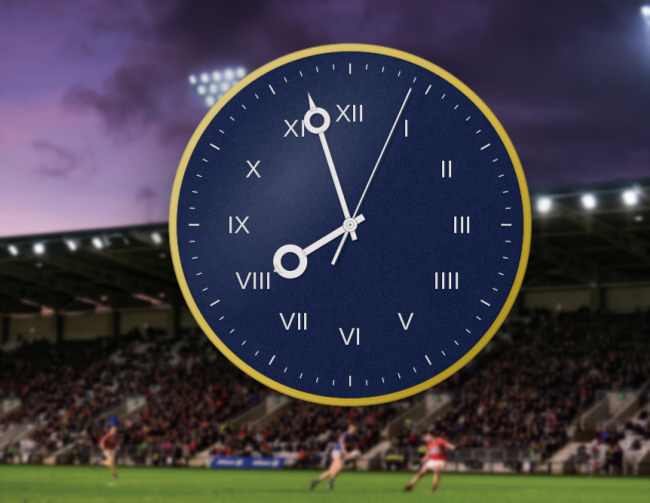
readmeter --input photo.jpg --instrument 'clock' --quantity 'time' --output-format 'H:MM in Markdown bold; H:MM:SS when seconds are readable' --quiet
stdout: **7:57:04**
